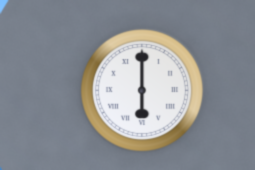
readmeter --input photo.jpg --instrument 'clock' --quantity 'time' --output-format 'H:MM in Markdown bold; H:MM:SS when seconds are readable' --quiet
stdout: **6:00**
